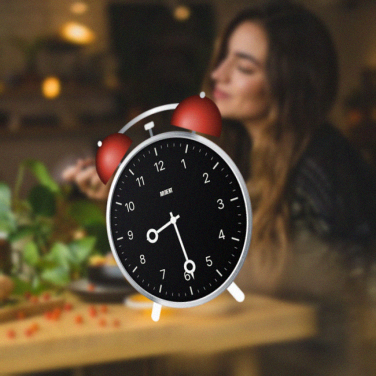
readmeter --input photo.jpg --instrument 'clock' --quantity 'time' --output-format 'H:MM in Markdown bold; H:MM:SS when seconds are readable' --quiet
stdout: **8:29**
